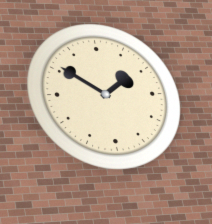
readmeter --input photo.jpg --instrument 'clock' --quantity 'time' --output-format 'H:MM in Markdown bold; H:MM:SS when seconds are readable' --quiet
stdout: **1:51**
